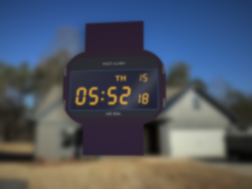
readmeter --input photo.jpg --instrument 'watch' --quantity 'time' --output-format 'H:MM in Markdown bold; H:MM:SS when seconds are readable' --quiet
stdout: **5:52:18**
